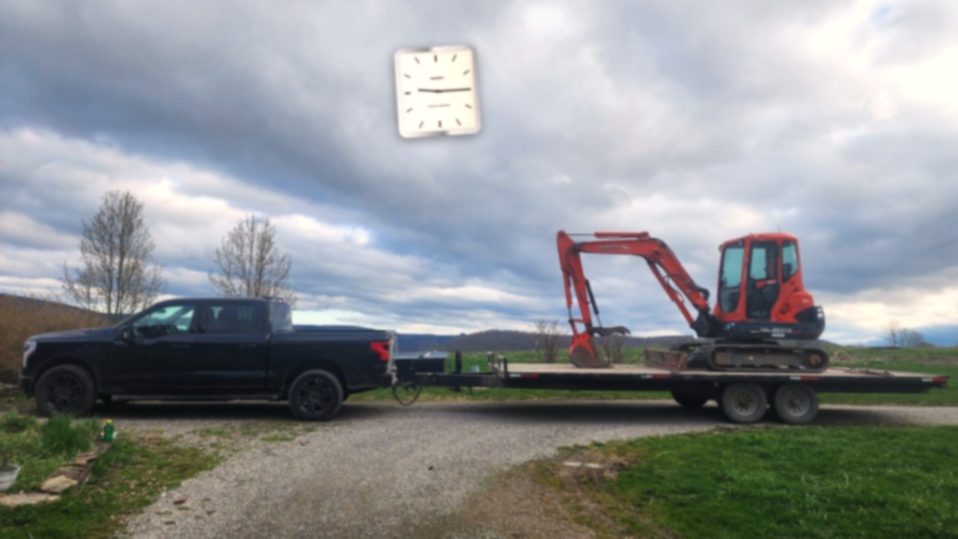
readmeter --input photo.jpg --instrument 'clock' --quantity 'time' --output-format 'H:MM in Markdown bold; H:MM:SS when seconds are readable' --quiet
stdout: **9:15**
